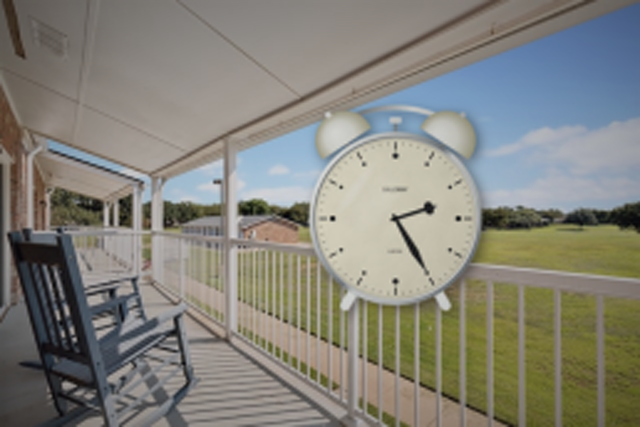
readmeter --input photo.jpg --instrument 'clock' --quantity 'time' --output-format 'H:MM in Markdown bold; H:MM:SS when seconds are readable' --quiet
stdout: **2:25**
